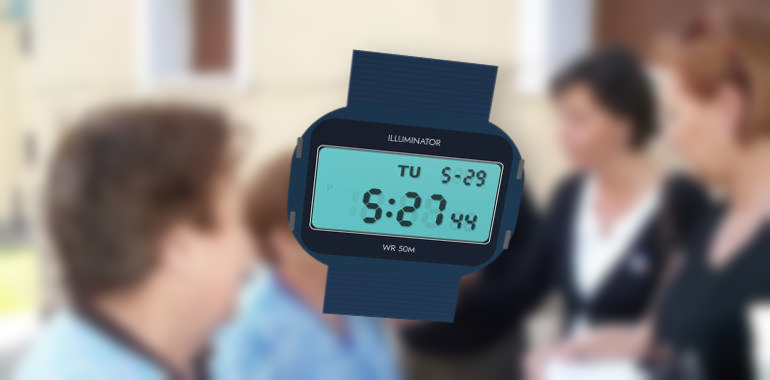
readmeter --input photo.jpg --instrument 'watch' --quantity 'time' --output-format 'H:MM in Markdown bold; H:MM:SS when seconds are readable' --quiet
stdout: **5:27:44**
